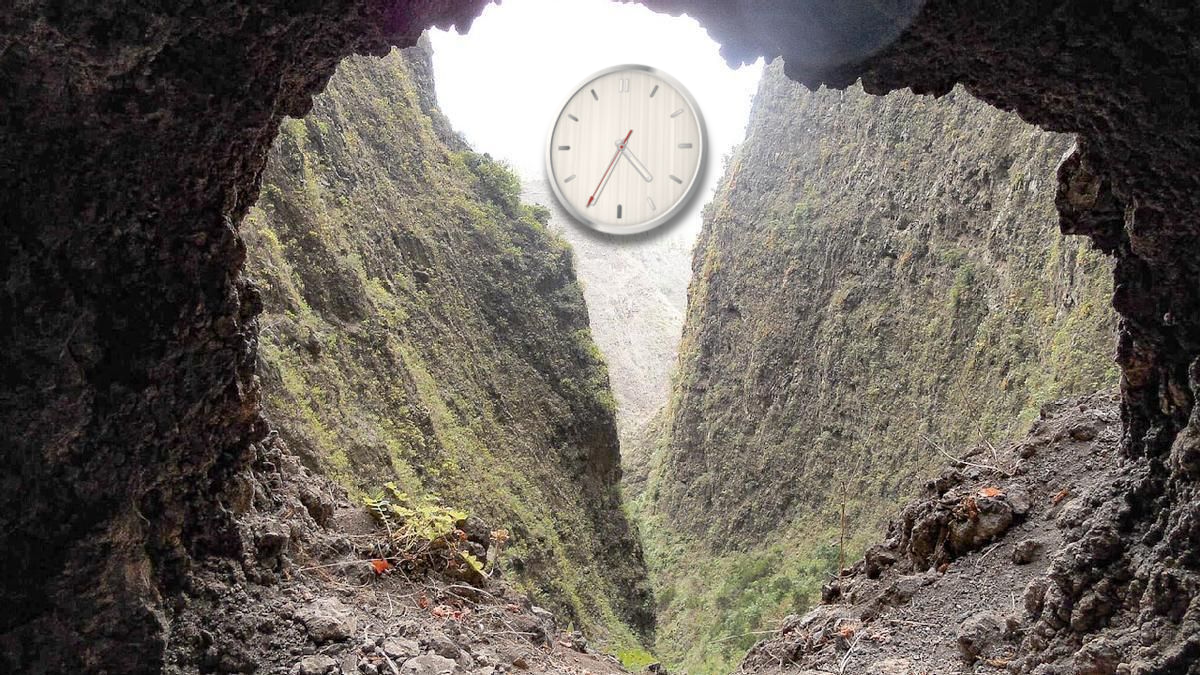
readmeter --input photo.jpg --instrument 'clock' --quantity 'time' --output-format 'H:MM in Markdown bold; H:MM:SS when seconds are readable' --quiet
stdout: **4:34:35**
